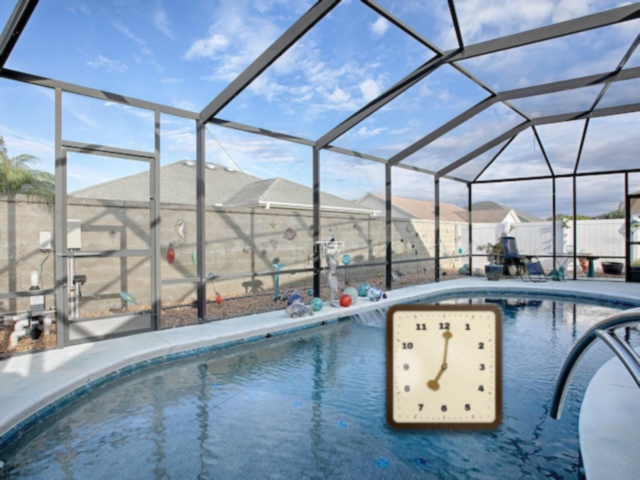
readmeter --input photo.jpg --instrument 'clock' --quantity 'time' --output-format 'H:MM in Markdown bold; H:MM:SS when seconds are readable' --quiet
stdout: **7:01**
